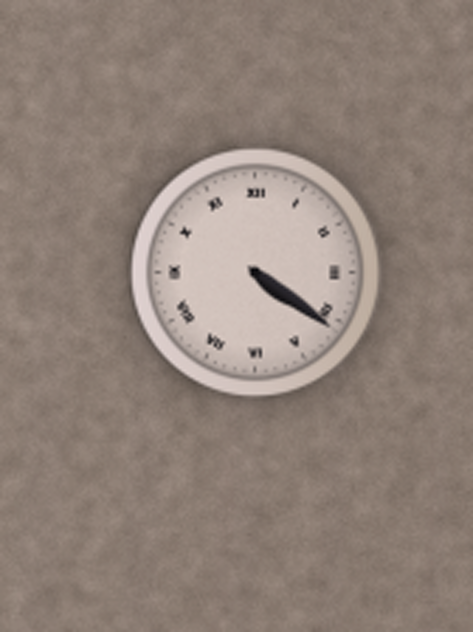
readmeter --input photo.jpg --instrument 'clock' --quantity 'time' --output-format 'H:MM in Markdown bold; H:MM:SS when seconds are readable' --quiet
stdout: **4:21**
